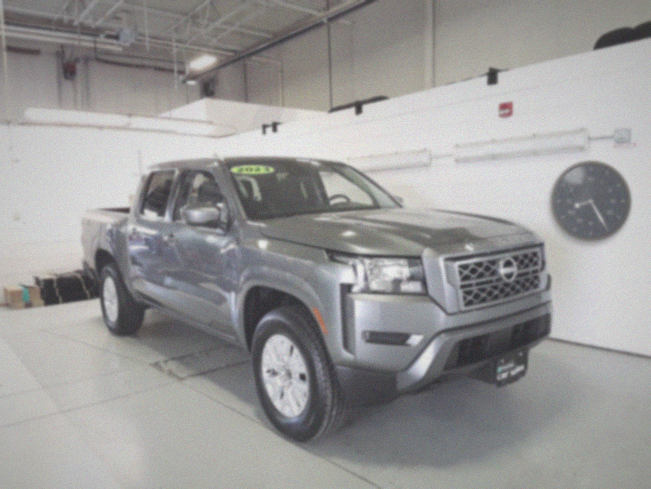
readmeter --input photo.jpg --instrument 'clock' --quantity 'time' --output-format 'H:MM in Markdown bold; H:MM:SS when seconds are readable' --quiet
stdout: **8:25**
